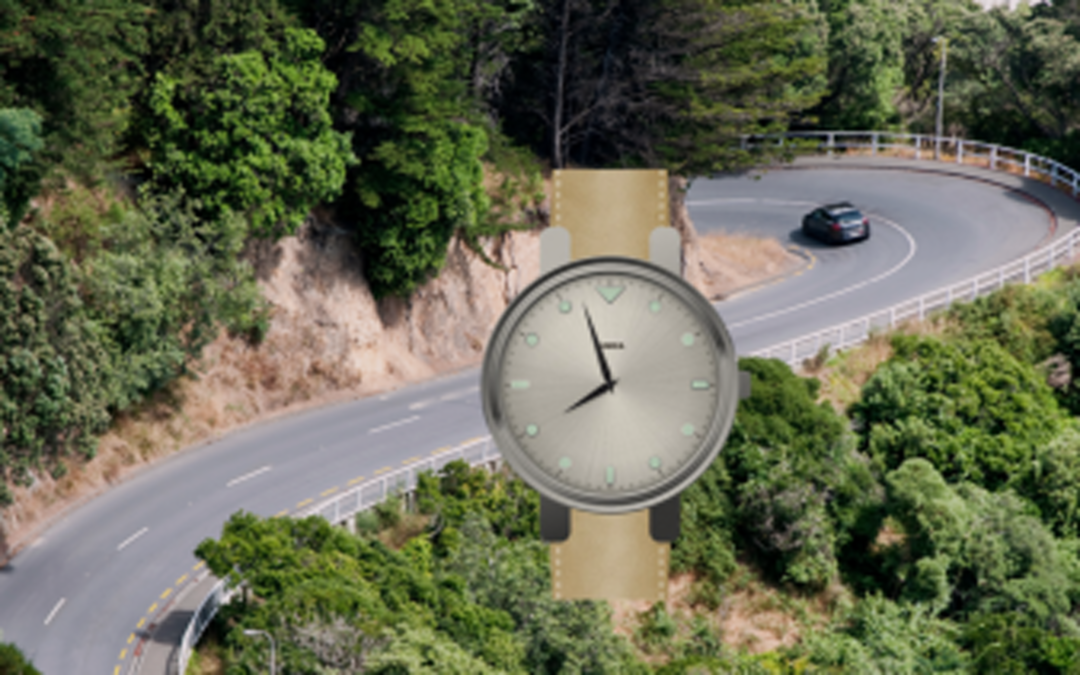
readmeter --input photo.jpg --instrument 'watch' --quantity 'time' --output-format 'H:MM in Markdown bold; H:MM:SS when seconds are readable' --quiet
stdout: **7:57**
